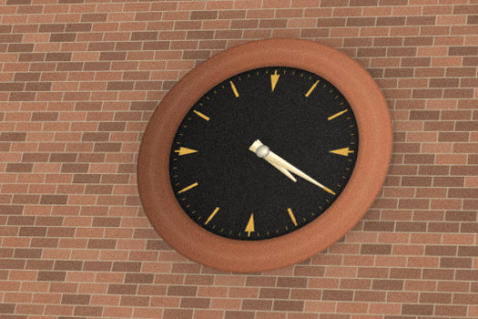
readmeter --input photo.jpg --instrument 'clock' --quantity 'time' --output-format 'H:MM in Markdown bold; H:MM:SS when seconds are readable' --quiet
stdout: **4:20**
